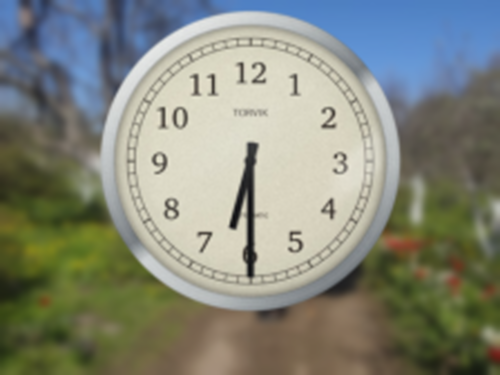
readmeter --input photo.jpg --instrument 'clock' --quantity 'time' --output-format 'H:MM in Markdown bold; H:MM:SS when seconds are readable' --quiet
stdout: **6:30**
